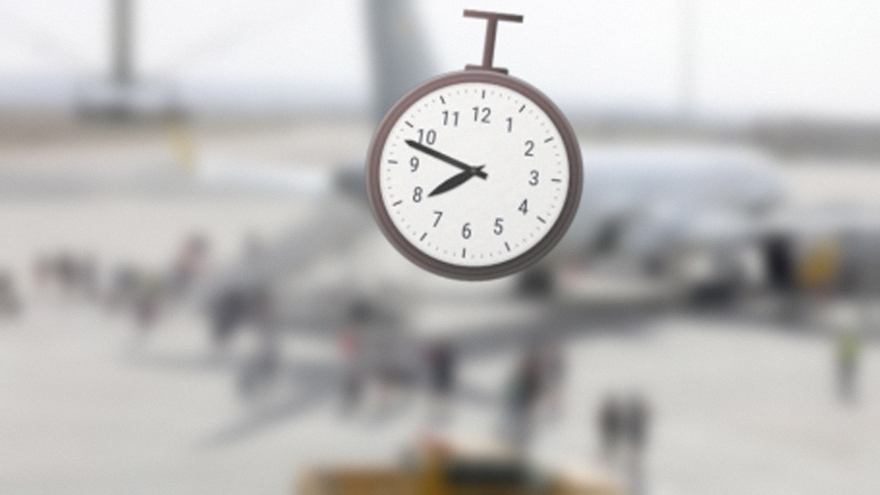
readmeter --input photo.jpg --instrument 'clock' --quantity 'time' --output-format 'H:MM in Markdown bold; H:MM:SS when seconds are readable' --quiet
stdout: **7:48**
